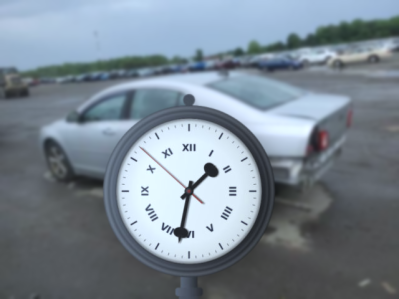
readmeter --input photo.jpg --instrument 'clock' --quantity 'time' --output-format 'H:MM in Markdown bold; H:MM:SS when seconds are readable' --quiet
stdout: **1:31:52**
